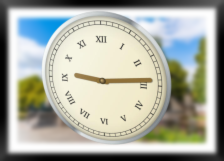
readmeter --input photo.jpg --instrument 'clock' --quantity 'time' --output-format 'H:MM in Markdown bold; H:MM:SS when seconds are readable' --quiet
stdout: **9:14**
